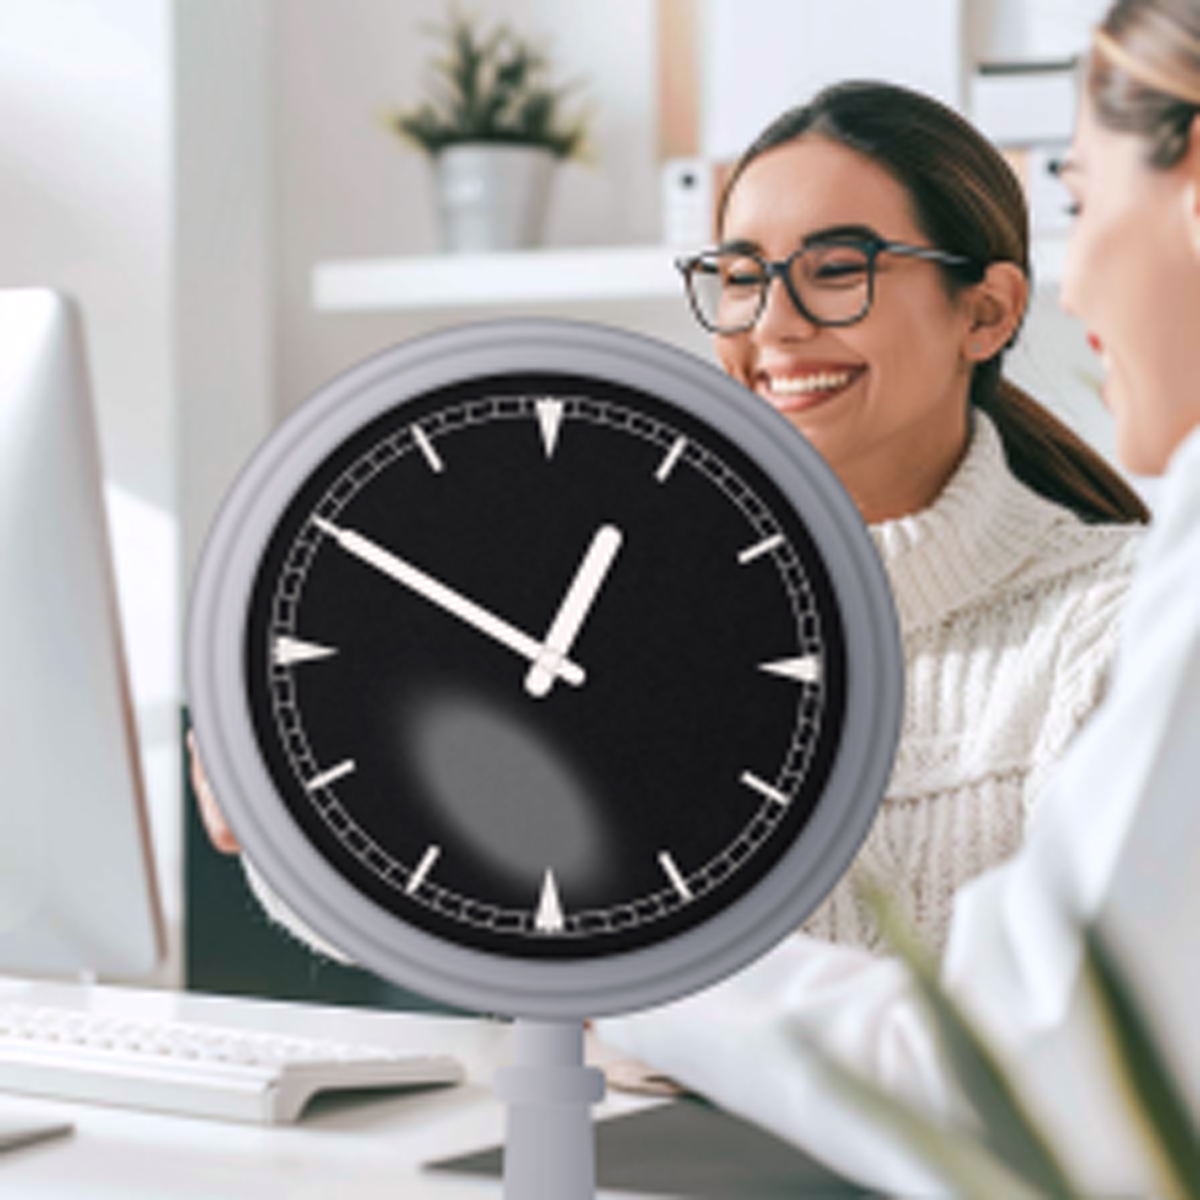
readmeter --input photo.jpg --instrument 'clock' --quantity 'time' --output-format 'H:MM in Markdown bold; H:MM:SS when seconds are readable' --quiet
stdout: **12:50**
